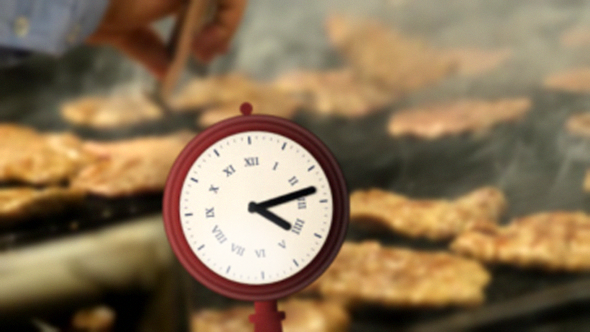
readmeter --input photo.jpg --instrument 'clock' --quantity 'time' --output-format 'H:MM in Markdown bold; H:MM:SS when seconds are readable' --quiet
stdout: **4:13**
